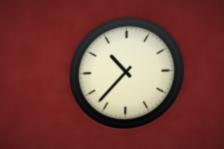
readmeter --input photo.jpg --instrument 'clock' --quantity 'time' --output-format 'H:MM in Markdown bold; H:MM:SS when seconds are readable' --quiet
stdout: **10:37**
